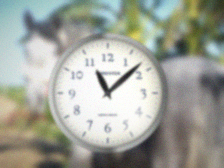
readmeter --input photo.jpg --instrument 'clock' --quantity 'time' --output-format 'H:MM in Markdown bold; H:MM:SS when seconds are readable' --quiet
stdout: **11:08**
